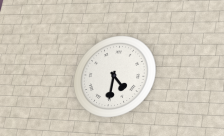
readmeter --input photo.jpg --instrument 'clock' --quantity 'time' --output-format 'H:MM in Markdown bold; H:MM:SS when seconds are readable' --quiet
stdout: **4:30**
